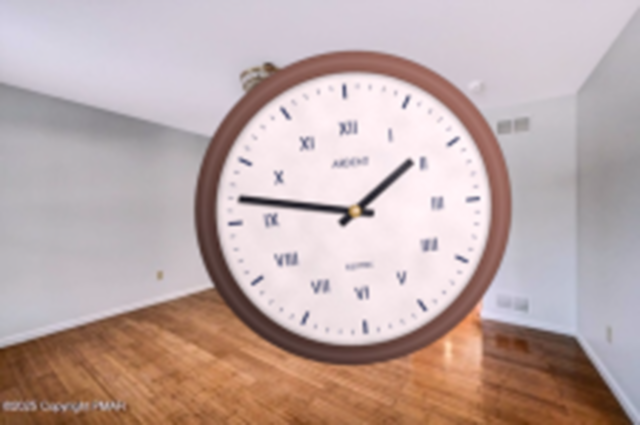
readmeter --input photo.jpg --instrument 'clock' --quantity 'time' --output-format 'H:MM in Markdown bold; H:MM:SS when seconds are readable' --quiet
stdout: **1:47**
